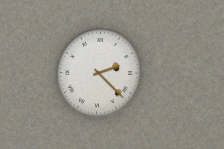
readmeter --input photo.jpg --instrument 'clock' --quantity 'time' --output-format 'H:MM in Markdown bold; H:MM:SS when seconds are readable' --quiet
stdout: **2:22**
